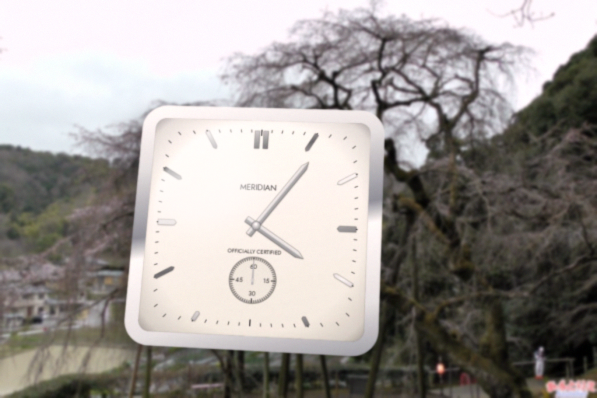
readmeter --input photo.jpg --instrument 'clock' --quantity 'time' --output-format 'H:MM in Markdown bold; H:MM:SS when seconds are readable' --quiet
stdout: **4:06**
